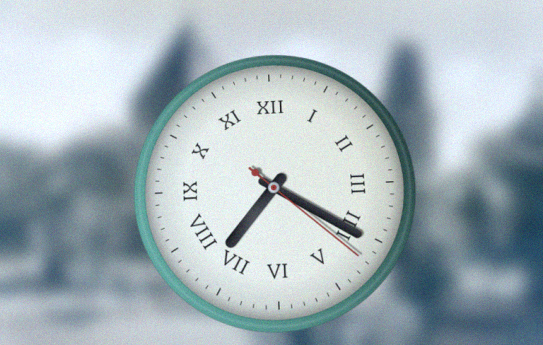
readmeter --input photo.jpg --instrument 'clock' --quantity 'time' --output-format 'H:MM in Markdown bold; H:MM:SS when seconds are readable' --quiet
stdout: **7:20:22**
